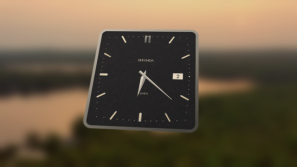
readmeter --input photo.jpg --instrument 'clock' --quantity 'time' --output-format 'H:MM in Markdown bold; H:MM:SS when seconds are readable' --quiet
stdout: **6:22**
